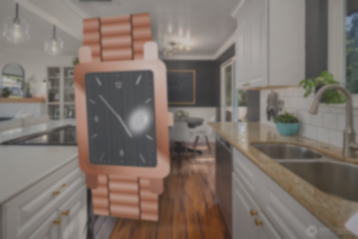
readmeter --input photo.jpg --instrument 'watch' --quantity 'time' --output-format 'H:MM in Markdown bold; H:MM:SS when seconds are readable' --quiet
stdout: **4:53**
